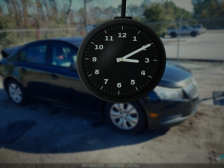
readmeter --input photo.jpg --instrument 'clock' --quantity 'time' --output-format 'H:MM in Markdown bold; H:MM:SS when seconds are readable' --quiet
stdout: **3:10**
